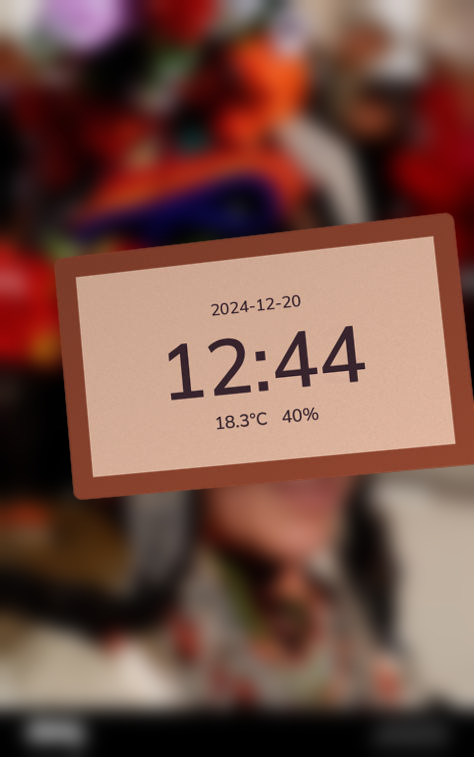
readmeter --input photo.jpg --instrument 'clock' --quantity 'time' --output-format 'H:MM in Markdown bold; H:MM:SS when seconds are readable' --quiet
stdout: **12:44**
